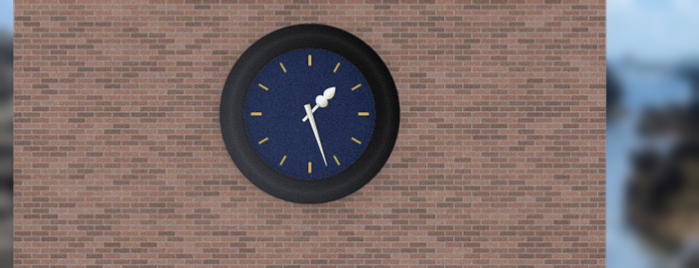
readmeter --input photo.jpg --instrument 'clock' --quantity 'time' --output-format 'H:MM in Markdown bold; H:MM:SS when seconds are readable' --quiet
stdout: **1:27**
